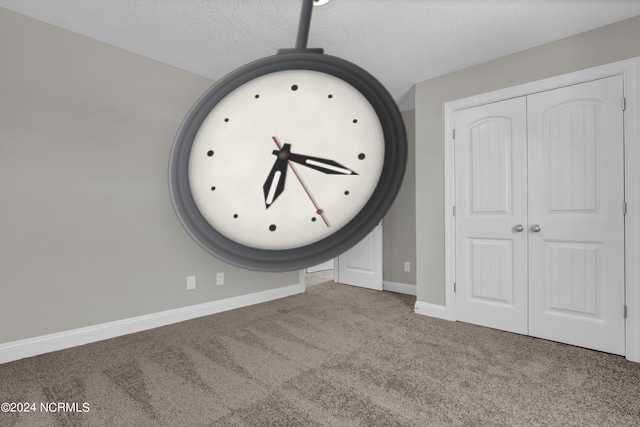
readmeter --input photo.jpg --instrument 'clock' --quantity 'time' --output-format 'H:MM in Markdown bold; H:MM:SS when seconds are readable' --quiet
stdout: **6:17:24**
